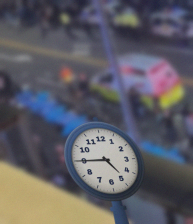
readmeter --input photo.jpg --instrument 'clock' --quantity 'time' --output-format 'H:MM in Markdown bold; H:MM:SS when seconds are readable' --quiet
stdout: **4:45**
